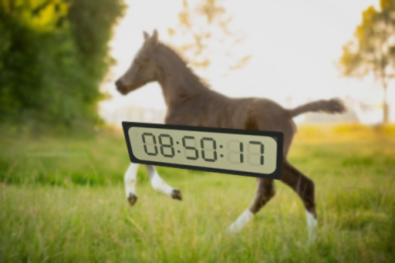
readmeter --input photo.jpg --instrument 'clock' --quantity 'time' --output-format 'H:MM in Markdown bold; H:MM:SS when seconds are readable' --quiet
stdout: **8:50:17**
